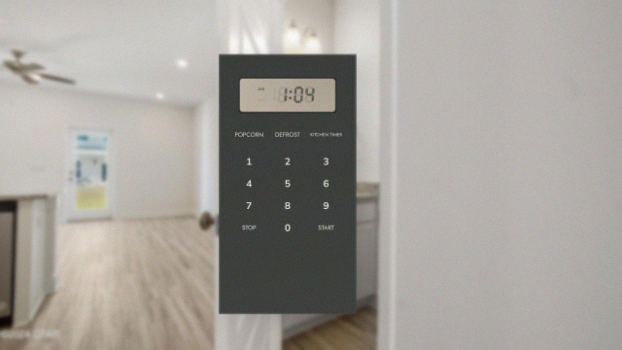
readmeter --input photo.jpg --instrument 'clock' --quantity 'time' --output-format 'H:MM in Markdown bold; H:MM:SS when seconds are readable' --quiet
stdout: **1:04**
